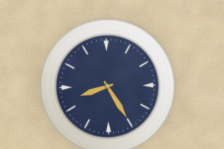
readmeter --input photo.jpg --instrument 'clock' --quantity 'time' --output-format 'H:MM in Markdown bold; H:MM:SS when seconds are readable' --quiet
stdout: **8:25**
